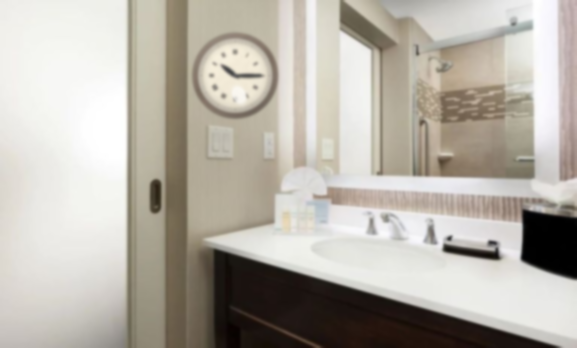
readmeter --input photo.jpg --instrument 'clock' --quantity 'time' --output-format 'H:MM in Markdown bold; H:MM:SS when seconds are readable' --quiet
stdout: **10:15**
